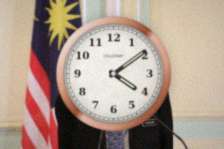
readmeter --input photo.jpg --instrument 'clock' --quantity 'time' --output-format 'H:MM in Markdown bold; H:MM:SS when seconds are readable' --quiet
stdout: **4:09**
